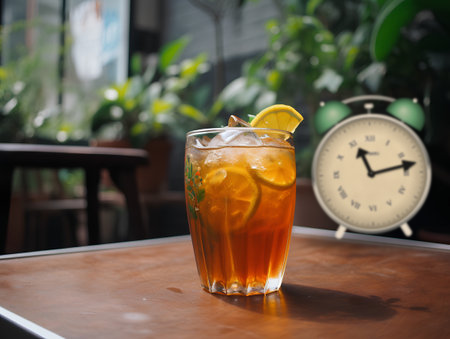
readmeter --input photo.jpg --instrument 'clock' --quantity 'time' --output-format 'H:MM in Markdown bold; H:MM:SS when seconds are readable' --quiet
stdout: **11:13**
